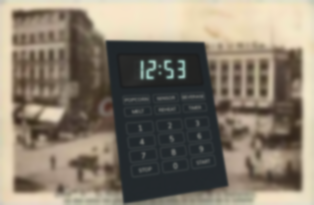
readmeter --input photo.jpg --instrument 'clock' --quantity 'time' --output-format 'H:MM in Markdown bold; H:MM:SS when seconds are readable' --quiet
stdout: **12:53**
